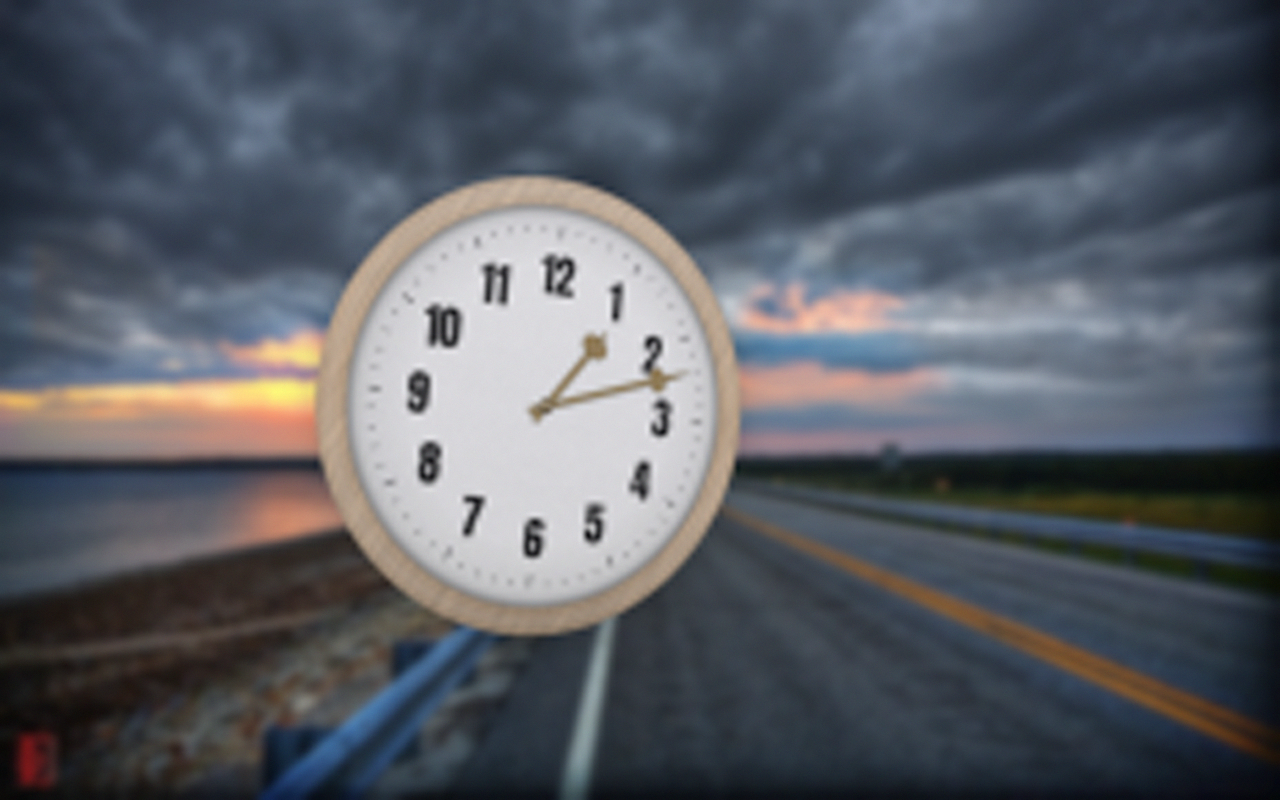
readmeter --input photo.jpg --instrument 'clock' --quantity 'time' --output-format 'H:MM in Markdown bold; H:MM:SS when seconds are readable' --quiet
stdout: **1:12**
